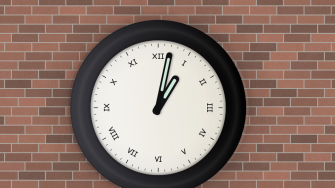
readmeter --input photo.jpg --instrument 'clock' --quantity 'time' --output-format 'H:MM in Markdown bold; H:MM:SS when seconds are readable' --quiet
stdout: **1:02**
